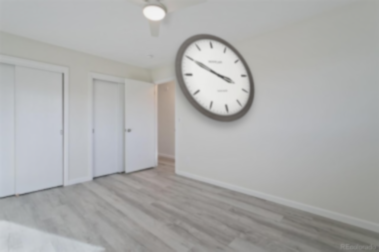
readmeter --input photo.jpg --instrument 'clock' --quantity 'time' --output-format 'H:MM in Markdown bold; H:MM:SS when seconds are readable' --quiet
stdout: **3:50**
